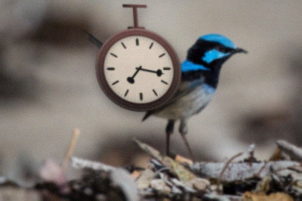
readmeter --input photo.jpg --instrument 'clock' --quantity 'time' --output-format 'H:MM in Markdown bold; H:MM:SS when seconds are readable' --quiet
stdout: **7:17**
